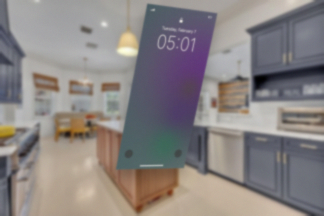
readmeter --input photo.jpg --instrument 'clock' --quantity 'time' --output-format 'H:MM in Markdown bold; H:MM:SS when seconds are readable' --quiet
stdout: **5:01**
